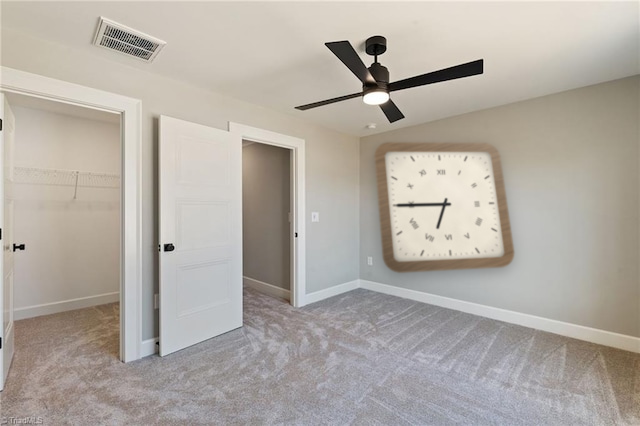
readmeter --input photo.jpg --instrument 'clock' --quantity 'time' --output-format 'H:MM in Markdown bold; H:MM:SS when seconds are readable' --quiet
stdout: **6:45**
